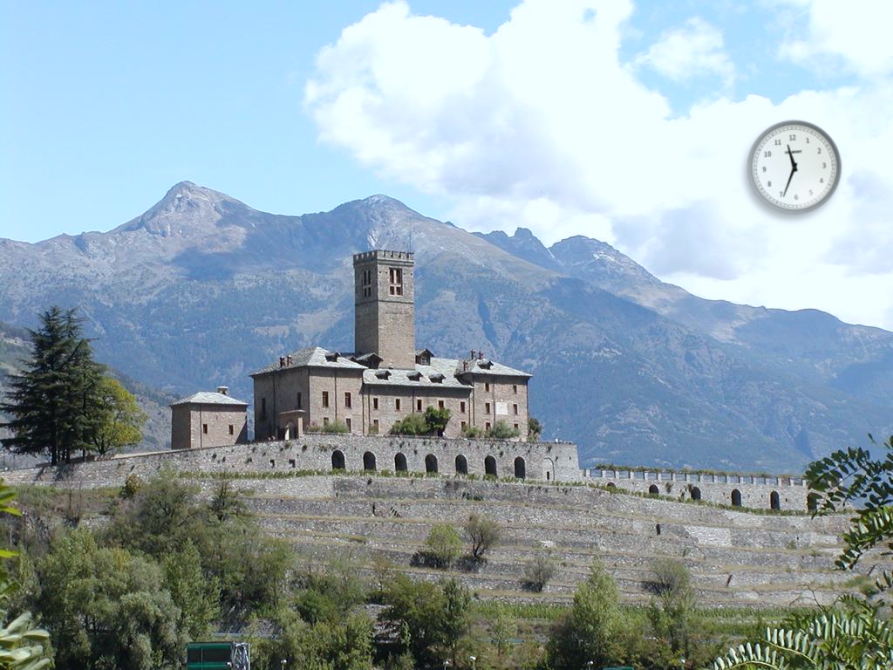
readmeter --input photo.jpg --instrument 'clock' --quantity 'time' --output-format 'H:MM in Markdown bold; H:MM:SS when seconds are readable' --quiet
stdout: **11:34**
